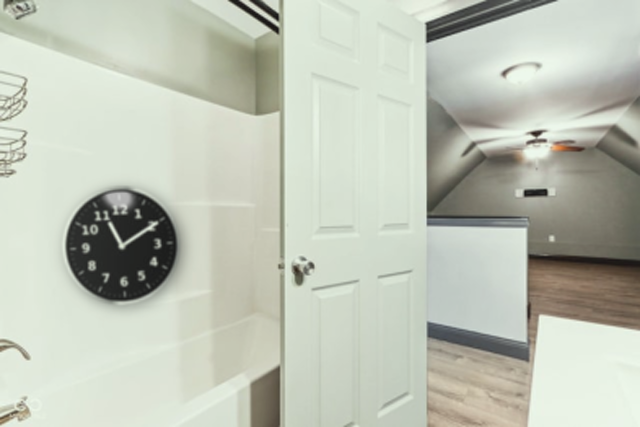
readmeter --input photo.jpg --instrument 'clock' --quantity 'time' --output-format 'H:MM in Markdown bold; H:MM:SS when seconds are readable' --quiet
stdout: **11:10**
